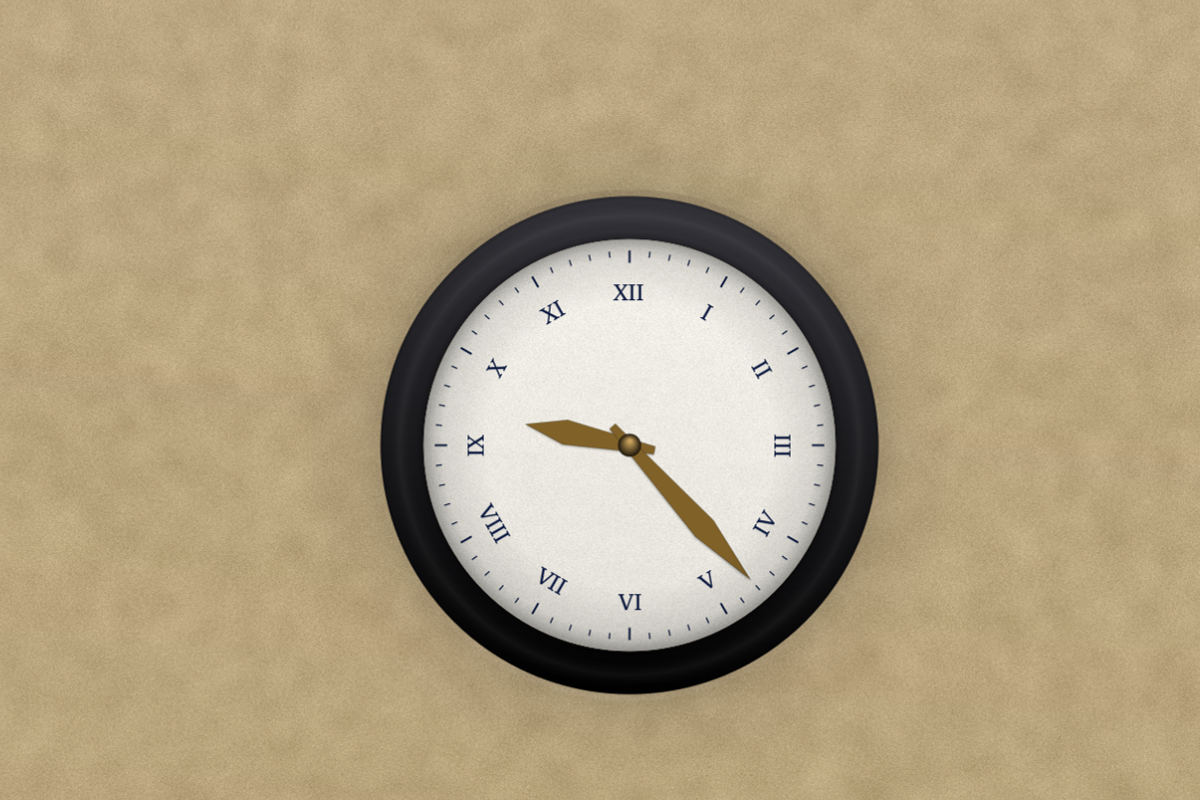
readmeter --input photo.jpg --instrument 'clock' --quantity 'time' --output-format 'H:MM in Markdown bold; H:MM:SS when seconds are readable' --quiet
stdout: **9:23**
